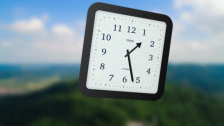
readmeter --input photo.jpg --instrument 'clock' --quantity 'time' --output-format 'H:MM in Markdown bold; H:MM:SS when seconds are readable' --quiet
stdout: **1:27**
